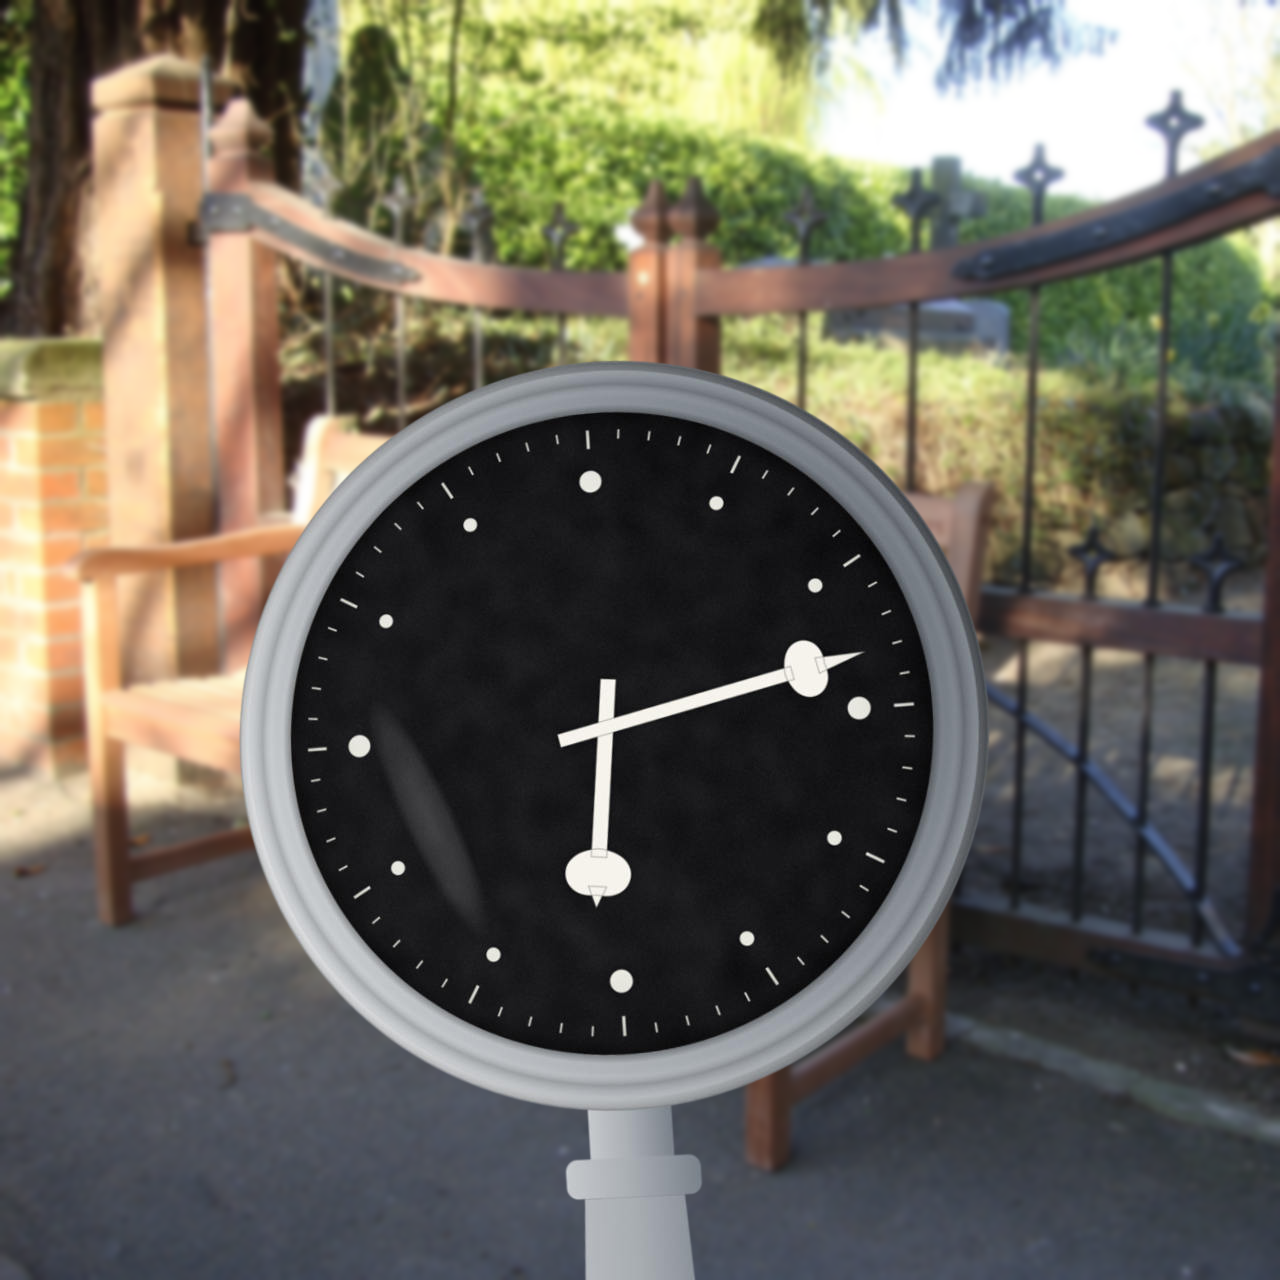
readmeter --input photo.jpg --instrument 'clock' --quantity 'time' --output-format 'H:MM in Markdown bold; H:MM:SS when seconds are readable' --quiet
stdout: **6:13**
